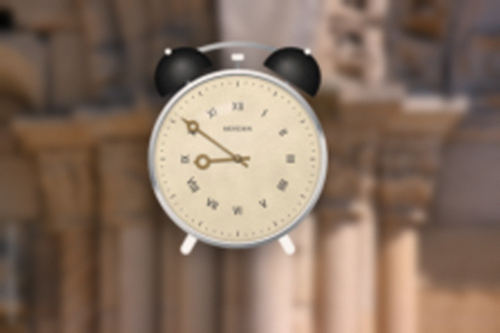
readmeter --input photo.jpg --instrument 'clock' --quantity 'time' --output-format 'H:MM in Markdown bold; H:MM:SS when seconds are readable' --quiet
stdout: **8:51**
